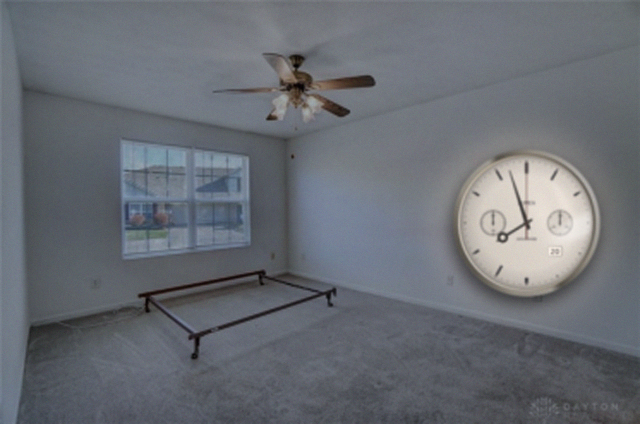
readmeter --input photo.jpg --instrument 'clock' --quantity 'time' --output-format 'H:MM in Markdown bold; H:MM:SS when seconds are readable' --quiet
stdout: **7:57**
